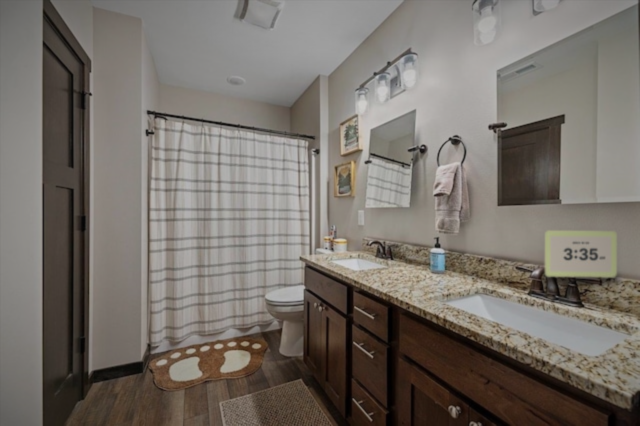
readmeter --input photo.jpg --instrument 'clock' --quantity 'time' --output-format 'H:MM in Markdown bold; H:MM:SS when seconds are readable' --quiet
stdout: **3:35**
